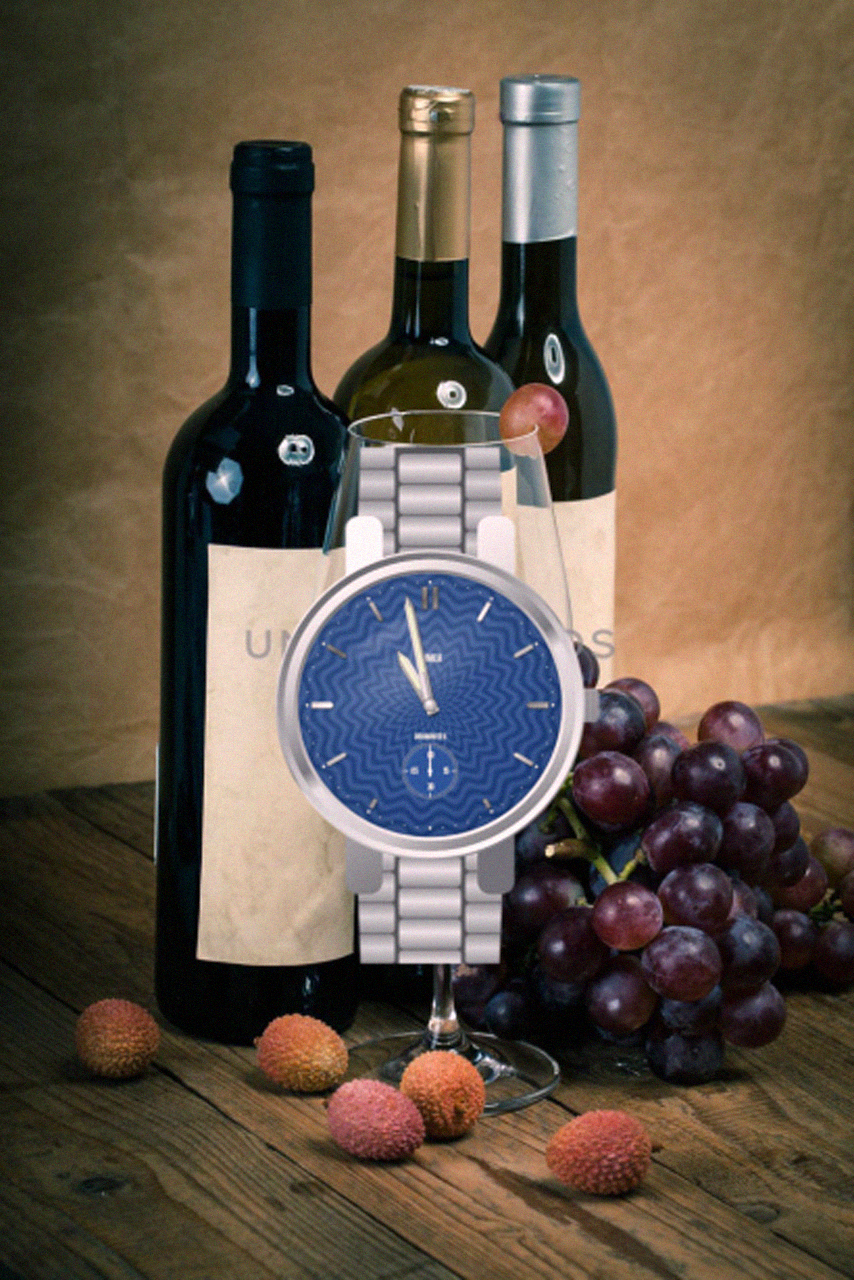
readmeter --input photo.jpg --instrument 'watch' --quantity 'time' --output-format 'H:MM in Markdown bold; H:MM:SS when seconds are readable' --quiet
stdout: **10:58**
